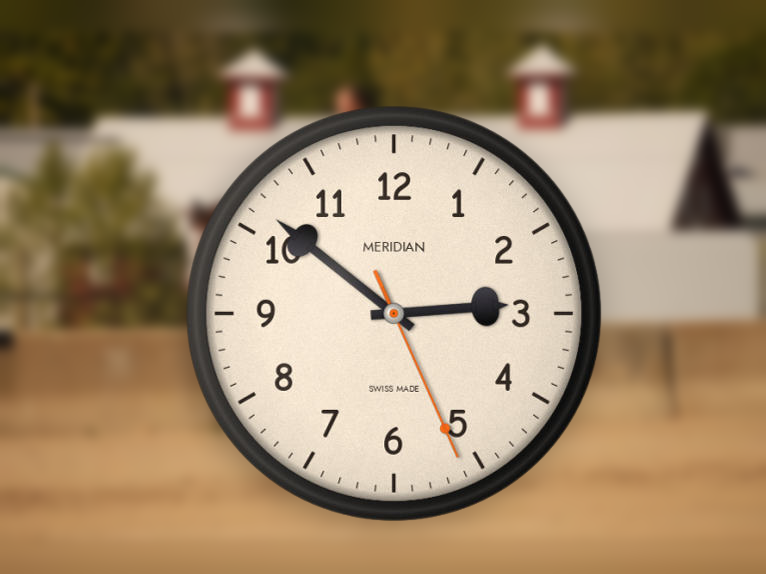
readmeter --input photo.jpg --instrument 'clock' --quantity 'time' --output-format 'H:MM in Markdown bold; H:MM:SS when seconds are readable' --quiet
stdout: **2:51:26**
